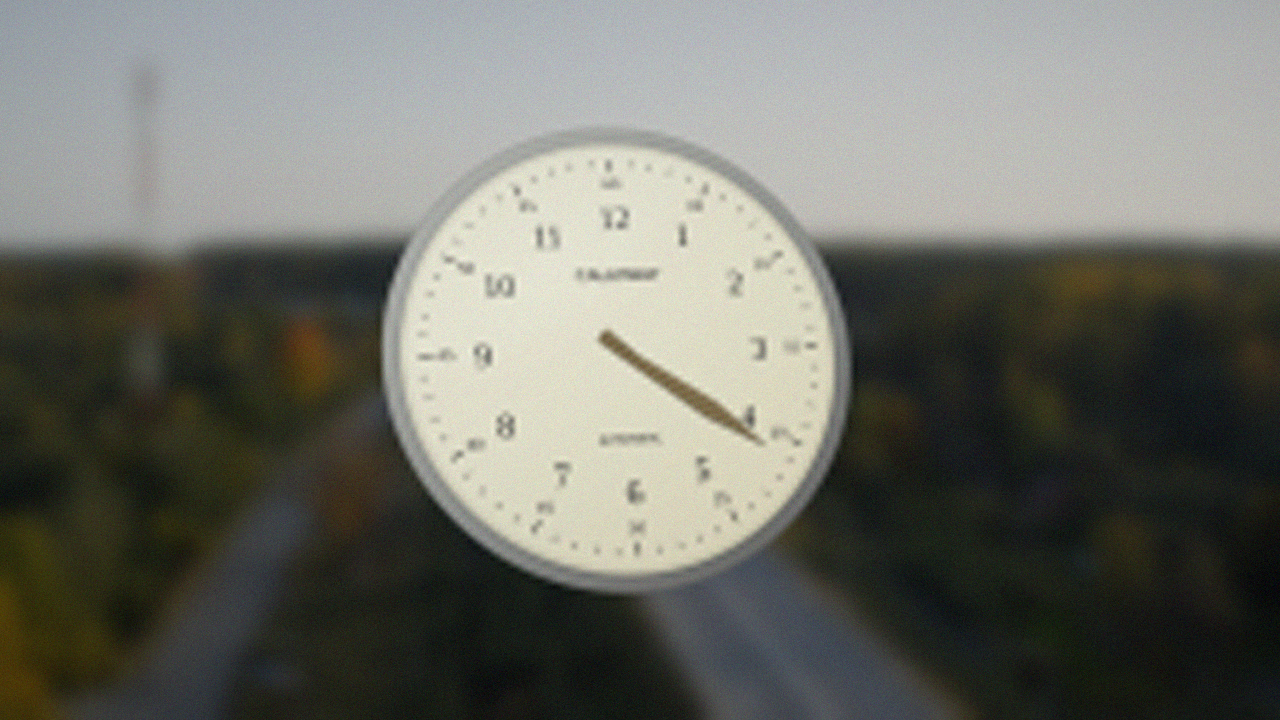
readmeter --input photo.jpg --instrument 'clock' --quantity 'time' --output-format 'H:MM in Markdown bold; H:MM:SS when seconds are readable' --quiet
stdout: **4:21**
